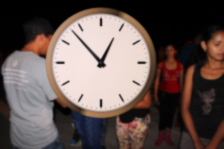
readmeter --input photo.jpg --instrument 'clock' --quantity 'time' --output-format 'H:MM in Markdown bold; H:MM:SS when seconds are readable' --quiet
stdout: **12:53**
